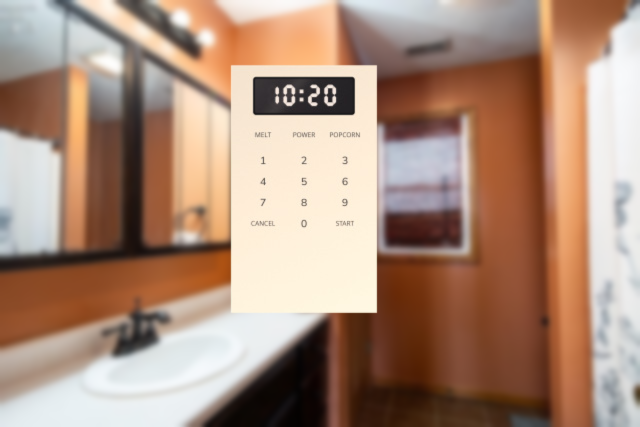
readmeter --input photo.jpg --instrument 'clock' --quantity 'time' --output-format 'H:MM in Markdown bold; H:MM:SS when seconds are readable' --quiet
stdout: **10:20**
